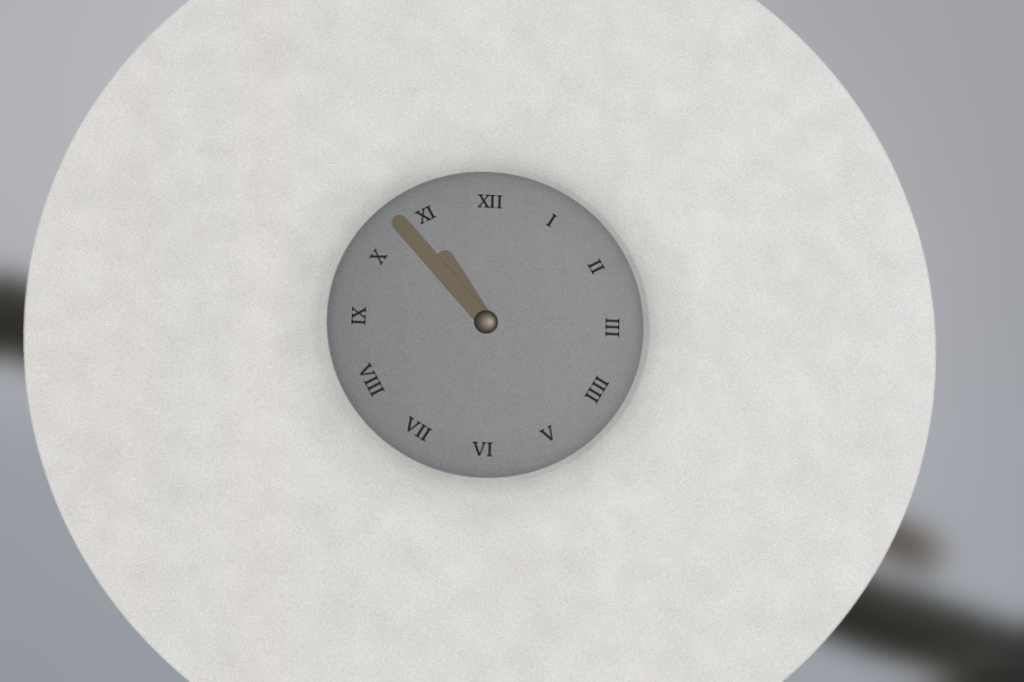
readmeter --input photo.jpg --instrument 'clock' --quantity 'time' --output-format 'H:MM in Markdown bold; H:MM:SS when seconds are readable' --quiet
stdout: **10:53**
